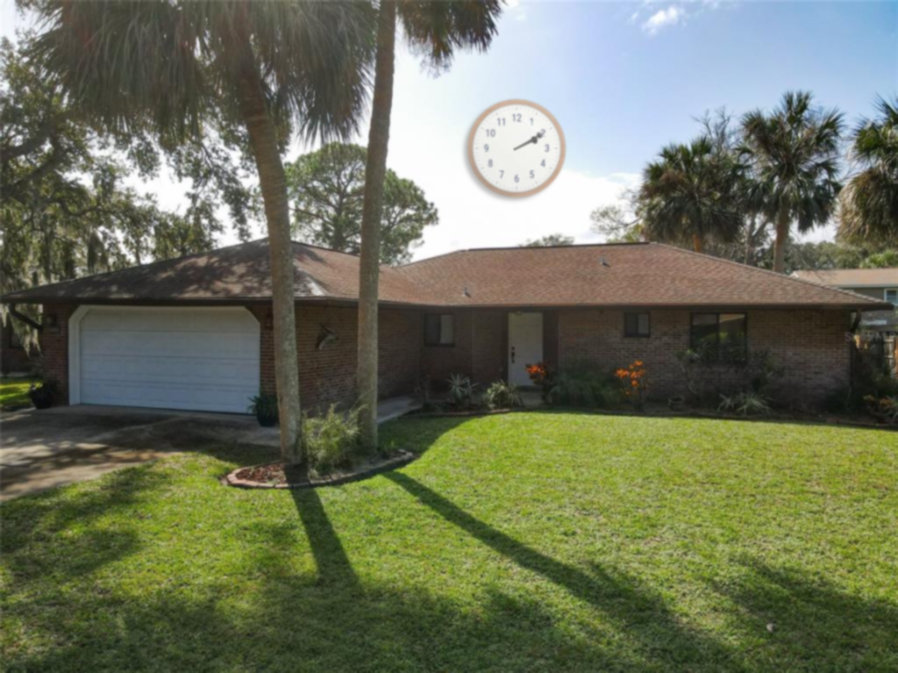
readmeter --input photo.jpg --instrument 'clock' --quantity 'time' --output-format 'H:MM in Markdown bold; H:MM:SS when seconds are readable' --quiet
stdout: **2:10**
